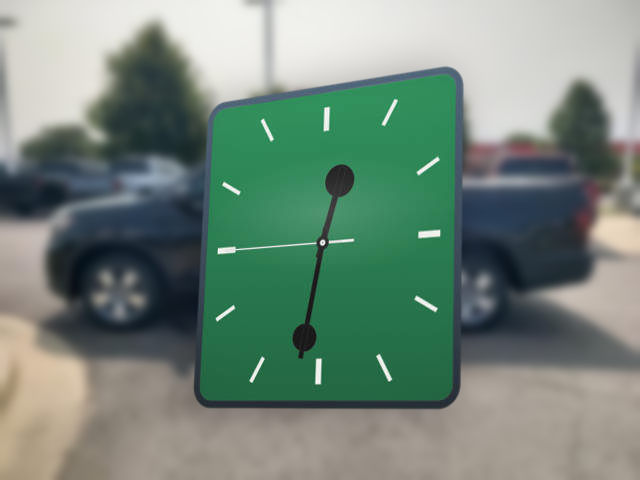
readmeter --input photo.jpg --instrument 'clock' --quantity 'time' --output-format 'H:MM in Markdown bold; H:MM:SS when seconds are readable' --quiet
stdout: **12:31:45**
